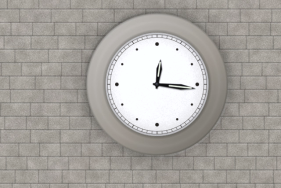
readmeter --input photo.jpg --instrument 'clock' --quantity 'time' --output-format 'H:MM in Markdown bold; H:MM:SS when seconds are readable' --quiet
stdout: **12:16**
